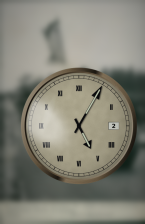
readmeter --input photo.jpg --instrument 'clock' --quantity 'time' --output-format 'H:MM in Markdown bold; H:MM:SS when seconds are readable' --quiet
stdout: **5:05**
